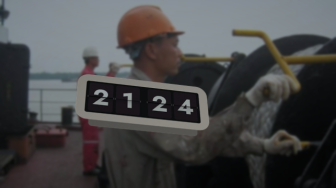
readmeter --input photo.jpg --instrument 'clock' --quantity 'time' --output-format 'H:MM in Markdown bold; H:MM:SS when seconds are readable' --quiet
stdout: **21:24**
